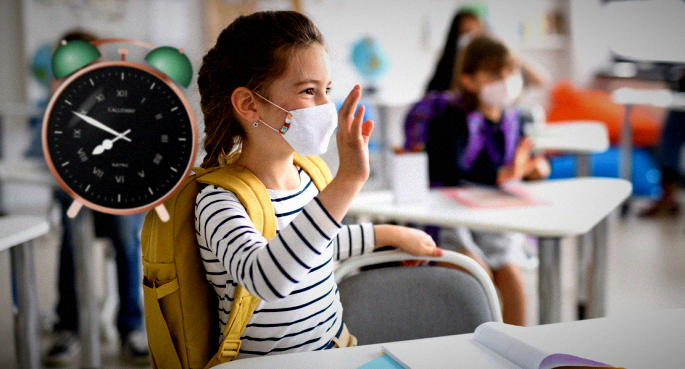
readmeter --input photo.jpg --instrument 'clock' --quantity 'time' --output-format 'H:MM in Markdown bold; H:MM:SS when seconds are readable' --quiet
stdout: **7:49**
